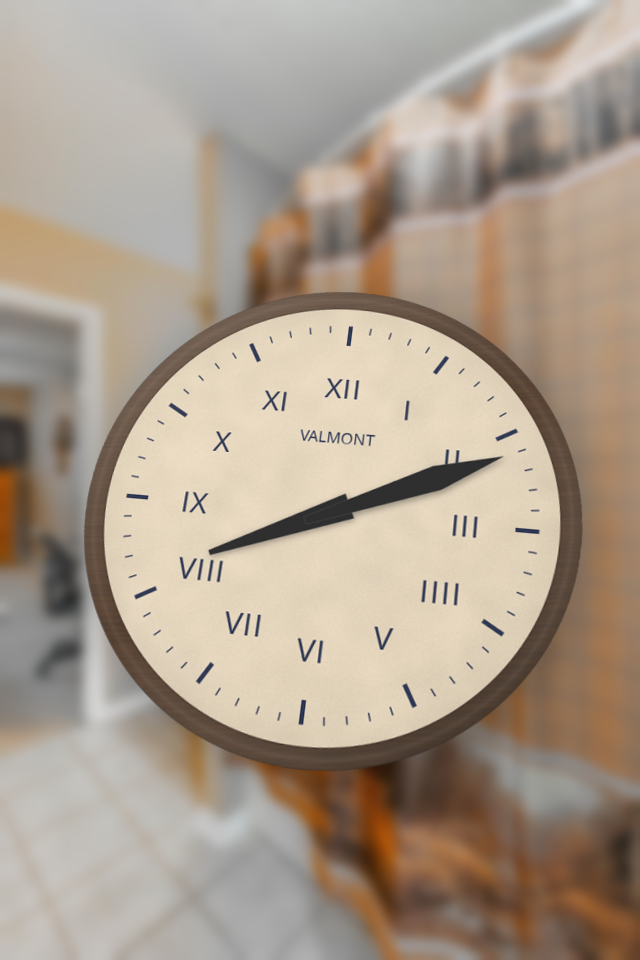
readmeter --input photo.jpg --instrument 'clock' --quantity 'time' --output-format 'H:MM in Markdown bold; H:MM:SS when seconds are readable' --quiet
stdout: **8:11**
